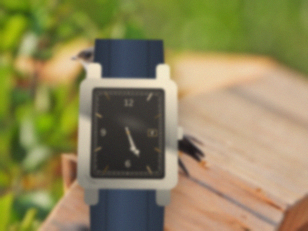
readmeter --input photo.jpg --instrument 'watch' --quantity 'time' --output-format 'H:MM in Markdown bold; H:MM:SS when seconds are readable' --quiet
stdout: **5:26**
